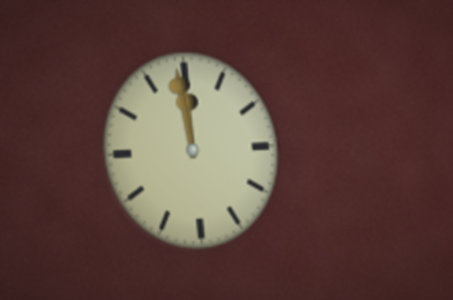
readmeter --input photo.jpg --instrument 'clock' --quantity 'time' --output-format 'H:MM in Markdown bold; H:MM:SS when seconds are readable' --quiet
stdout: **11:59**
